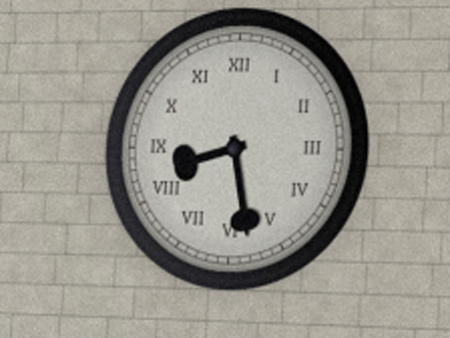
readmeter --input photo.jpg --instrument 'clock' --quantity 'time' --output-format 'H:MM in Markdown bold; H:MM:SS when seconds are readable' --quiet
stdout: **8:28**
